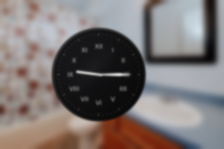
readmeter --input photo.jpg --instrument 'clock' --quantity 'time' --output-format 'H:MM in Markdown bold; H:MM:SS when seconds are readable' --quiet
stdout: **9:15**
